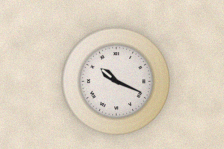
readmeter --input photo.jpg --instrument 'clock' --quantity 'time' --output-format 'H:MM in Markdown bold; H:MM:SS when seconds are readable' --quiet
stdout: **10:19**
